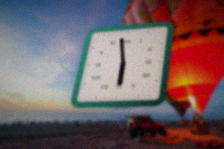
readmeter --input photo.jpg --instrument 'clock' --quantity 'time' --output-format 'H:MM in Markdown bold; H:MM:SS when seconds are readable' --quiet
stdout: **5:58**
